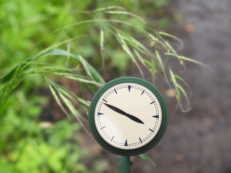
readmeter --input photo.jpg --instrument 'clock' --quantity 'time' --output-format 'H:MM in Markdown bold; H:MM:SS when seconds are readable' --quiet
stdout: **3:49**
